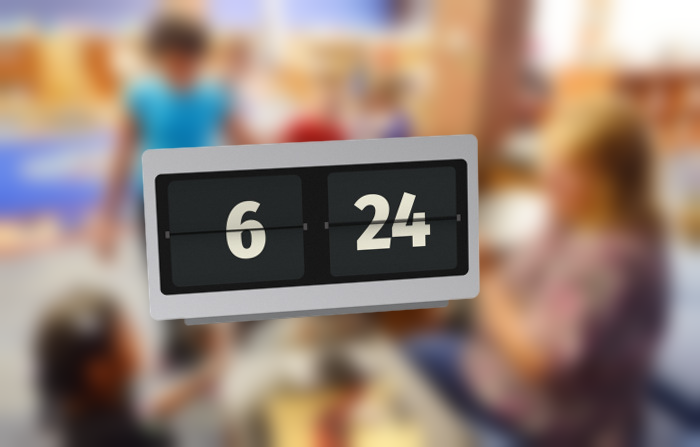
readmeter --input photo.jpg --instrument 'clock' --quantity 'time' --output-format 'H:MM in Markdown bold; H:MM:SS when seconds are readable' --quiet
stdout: **6:24**
